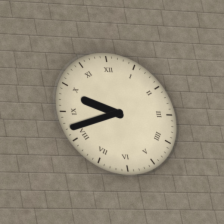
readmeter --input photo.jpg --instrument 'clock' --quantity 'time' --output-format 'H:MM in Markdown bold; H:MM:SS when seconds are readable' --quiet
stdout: **9:42**
